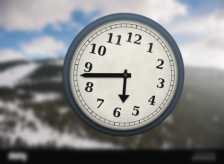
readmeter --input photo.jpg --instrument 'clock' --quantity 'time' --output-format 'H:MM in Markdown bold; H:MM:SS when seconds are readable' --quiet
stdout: **5:43**
